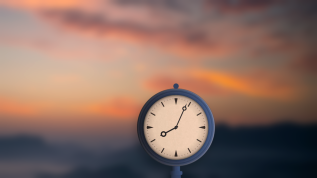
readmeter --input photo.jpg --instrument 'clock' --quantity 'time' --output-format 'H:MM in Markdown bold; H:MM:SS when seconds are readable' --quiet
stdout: **8:04**
